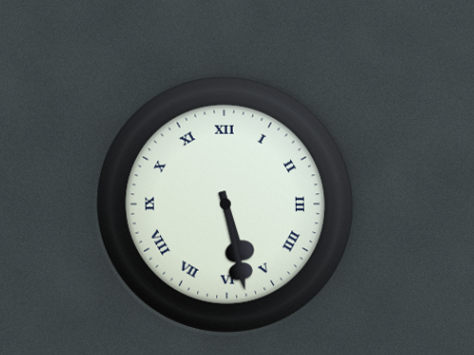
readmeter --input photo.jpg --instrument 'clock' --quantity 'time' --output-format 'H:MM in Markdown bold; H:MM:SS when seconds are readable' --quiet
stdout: **5:28**
